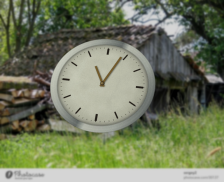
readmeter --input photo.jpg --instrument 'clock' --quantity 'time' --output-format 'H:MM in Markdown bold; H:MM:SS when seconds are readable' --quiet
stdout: **11:04**
